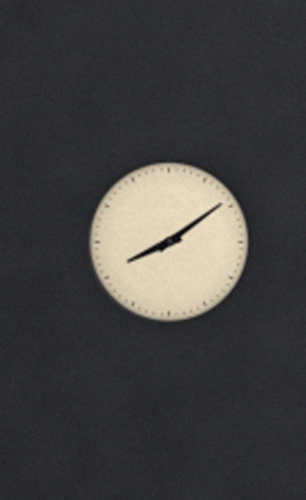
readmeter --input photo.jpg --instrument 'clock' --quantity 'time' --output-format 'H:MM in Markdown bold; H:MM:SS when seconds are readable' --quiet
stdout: **8:09**
